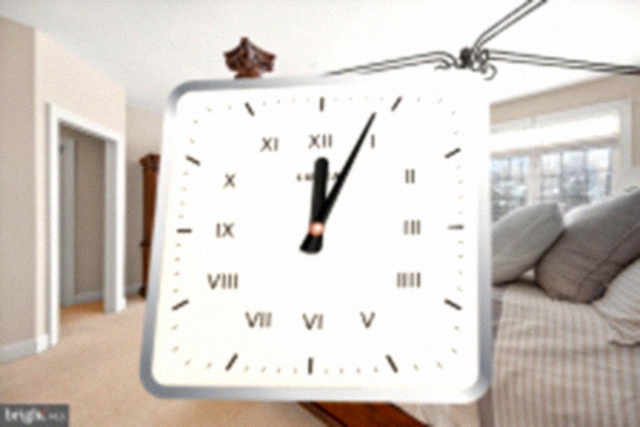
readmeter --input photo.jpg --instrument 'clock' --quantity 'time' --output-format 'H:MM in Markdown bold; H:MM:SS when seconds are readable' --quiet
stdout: **12:04**
